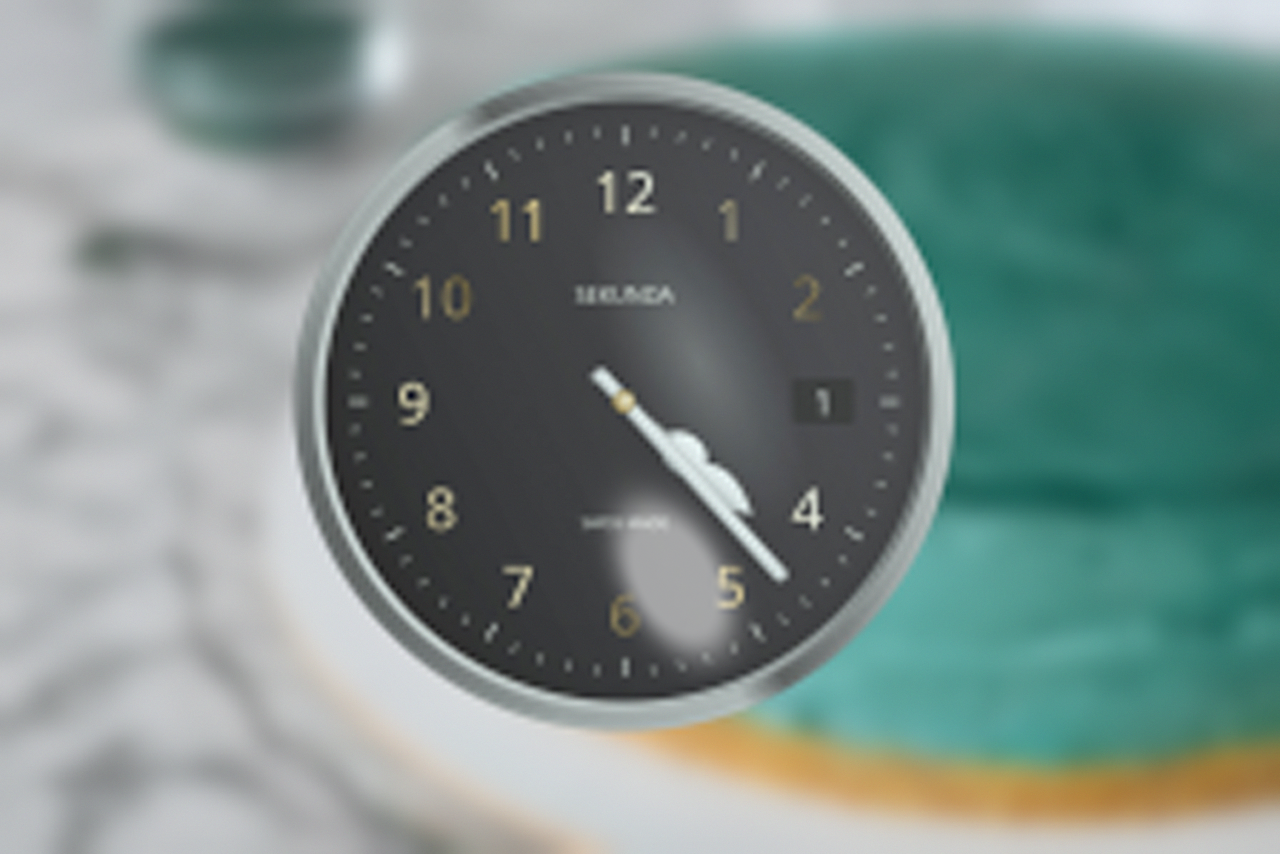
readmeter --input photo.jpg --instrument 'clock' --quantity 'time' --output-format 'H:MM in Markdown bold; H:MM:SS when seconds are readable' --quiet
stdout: **4:23**
